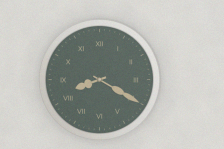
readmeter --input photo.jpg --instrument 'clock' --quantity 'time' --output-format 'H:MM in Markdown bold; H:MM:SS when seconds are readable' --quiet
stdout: **8:20**
